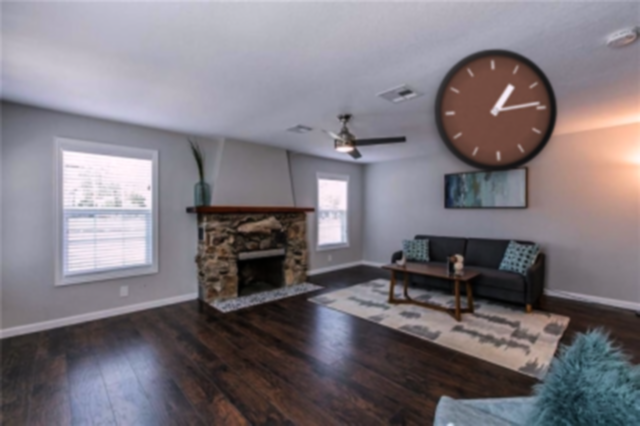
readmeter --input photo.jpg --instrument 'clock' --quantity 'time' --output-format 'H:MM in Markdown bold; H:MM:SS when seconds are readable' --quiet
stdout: **1:14**
